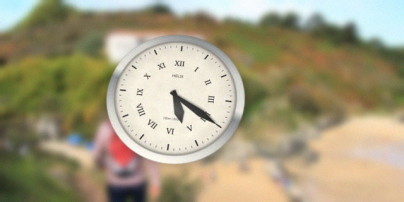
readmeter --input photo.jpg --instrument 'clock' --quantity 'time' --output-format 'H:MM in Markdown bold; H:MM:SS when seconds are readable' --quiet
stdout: **5:20**
